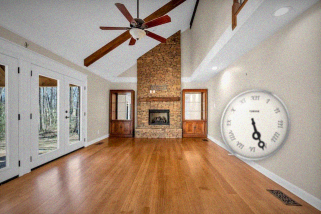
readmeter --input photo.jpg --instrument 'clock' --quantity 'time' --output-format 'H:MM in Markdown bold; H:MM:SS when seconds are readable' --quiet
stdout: **5:26**
